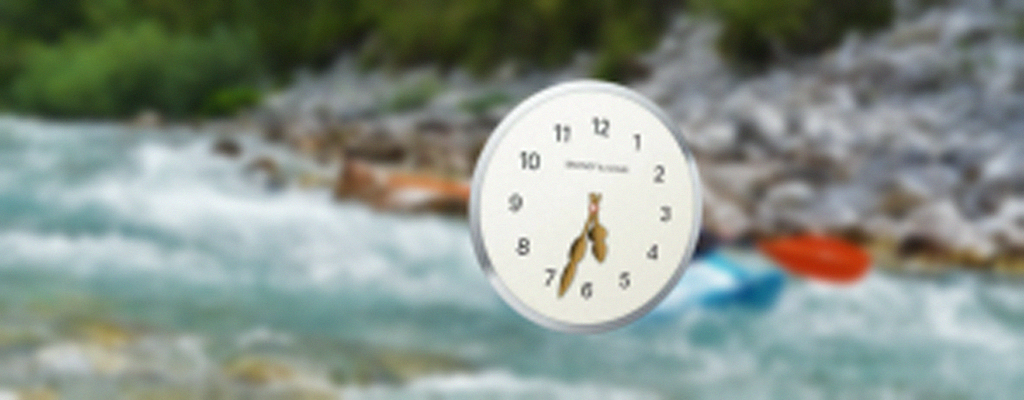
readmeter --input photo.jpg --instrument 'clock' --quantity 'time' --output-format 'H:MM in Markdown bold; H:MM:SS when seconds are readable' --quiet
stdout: **5:33**
